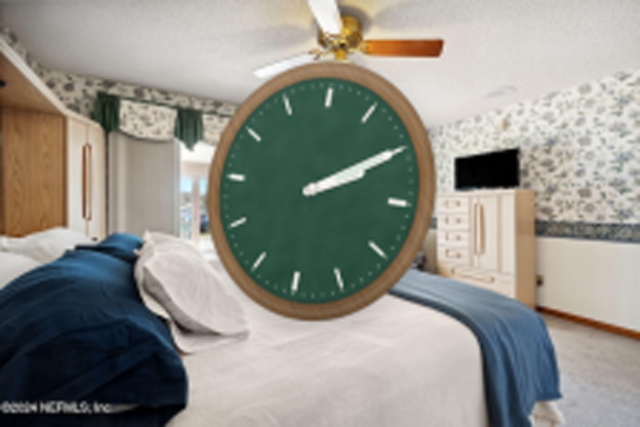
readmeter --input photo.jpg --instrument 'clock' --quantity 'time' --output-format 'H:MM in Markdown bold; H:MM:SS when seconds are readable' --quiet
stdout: **2:10**
